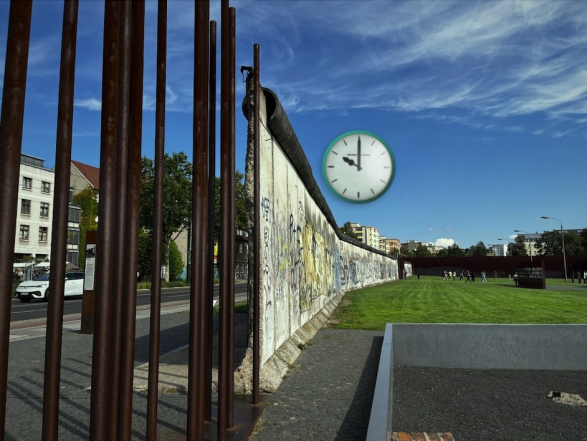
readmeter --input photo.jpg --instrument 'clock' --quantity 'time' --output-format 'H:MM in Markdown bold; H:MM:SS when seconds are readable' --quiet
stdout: **10:00**
